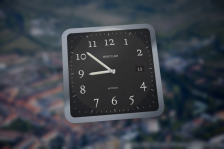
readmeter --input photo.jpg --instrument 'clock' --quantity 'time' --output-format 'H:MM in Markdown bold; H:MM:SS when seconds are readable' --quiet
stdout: **8:52**
